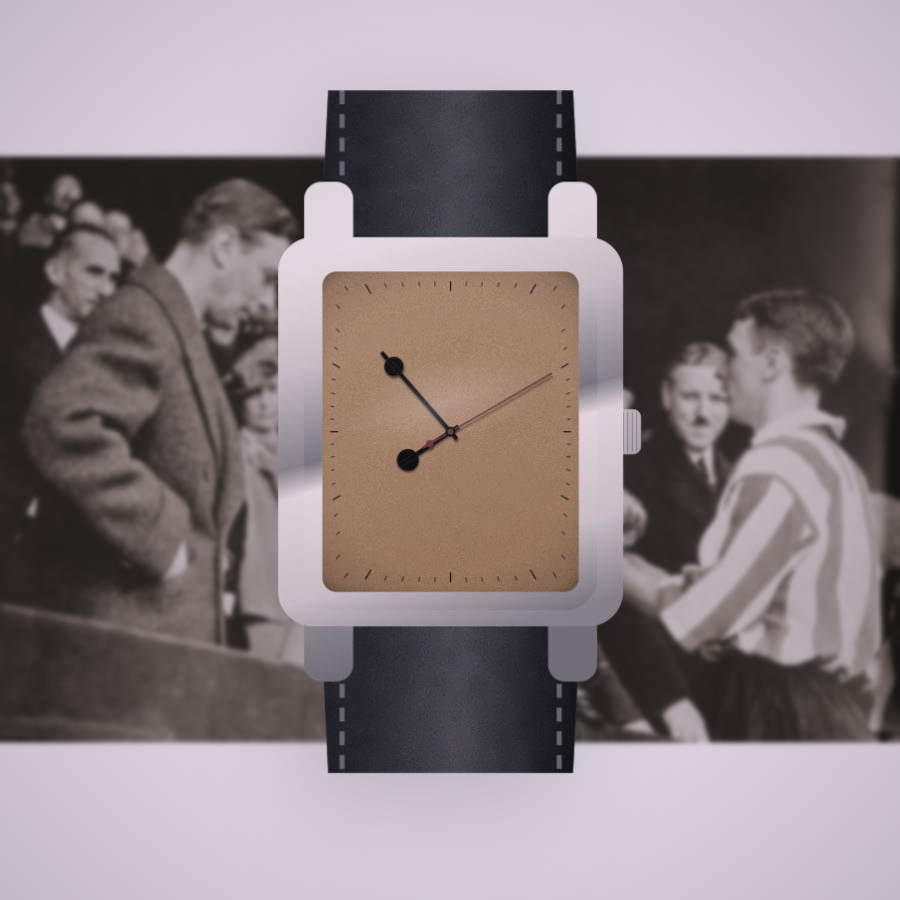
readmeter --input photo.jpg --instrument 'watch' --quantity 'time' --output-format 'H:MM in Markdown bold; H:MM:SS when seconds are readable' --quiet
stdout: **7:53:10**
